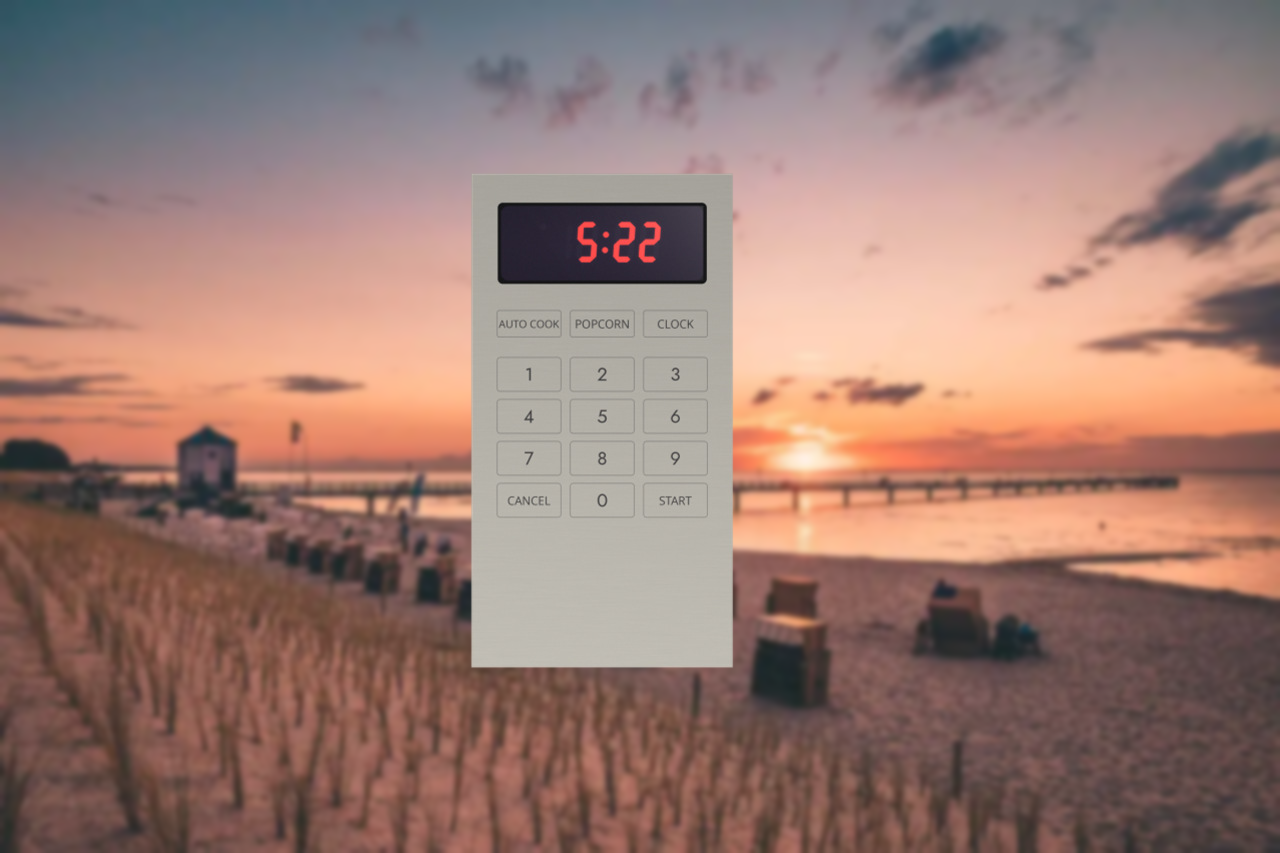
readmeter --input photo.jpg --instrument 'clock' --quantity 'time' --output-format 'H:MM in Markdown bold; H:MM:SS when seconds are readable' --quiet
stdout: **5:22**
